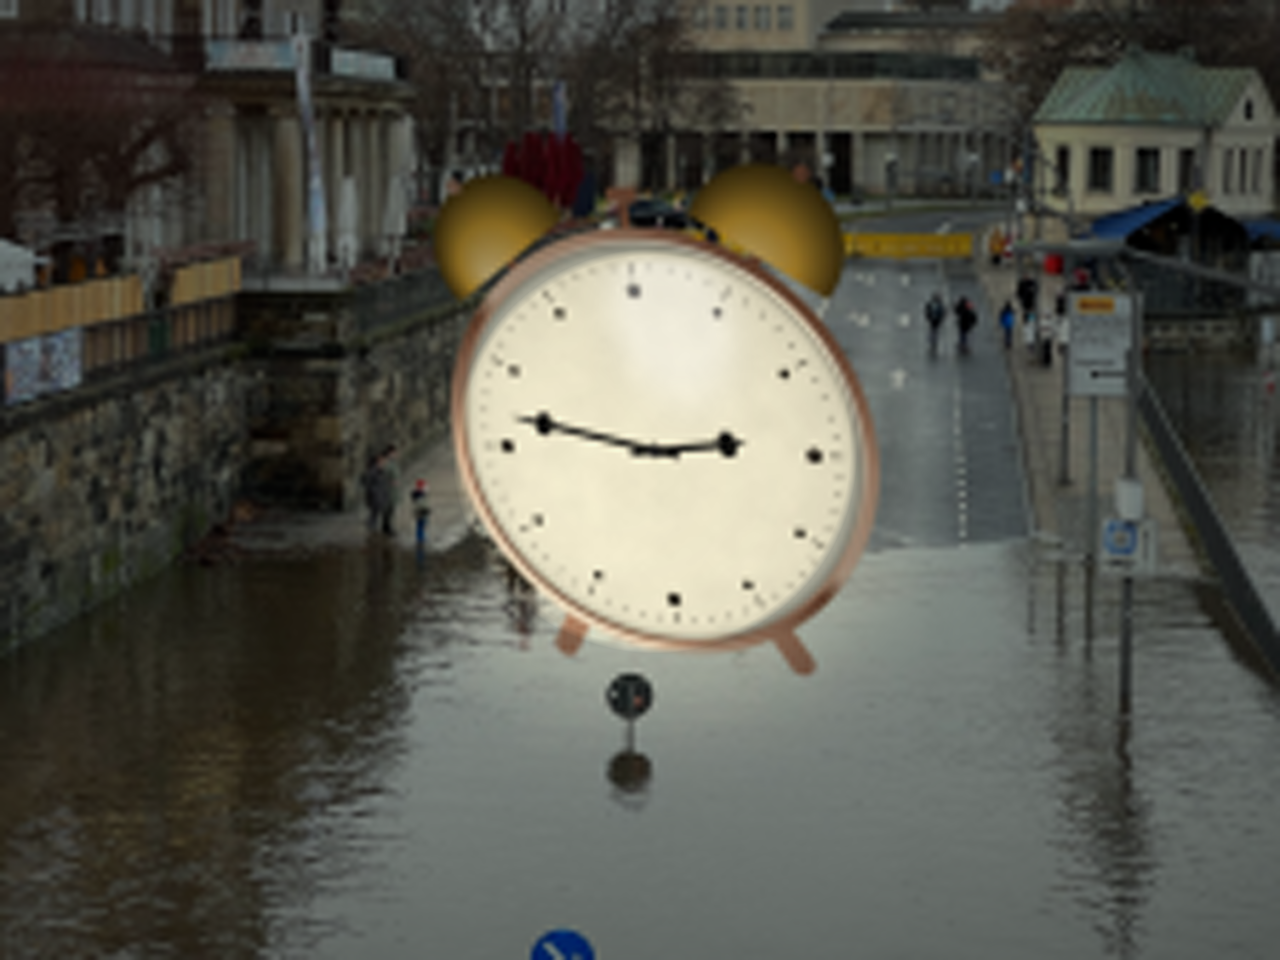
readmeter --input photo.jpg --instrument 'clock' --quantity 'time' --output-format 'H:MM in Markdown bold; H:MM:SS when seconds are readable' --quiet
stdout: **2:47**
